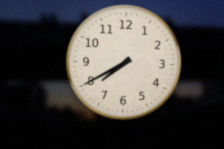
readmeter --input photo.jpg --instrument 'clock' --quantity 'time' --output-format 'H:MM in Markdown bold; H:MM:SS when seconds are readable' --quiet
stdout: **7:40**
